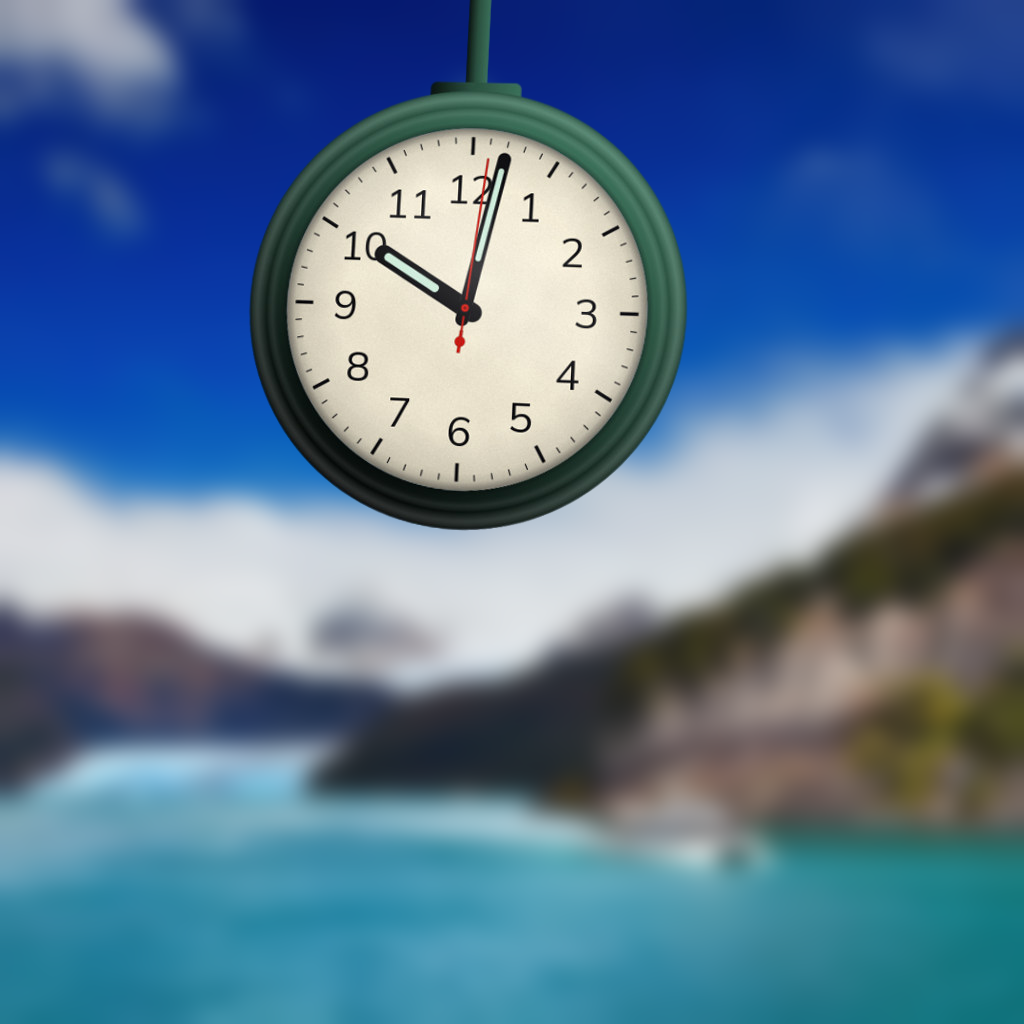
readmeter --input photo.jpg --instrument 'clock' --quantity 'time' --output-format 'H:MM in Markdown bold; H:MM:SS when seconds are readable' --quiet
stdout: **10:02:01**
